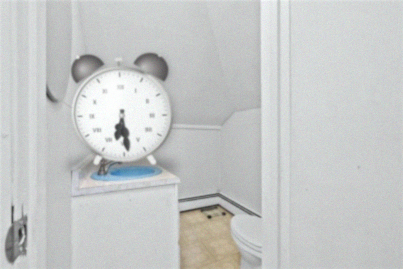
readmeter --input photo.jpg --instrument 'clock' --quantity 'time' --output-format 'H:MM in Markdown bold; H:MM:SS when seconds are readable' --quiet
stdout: **6:29**
